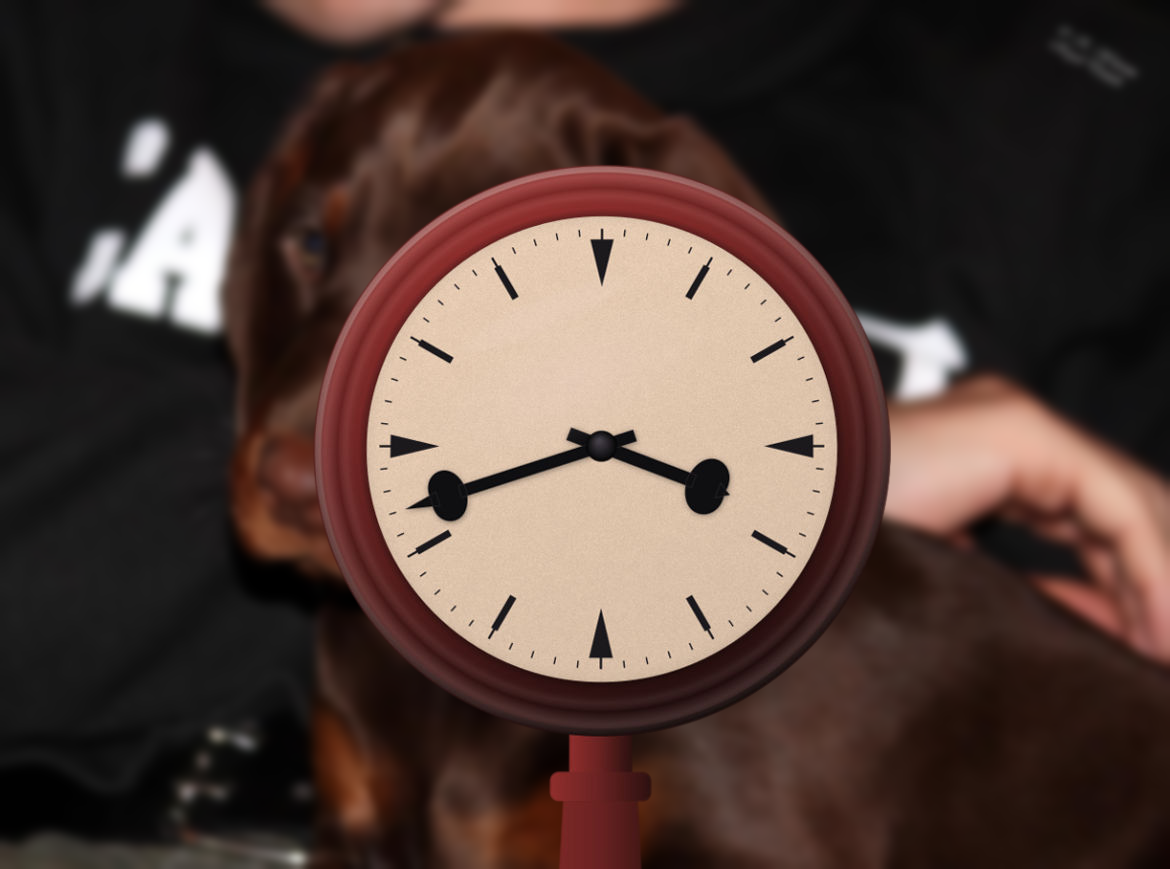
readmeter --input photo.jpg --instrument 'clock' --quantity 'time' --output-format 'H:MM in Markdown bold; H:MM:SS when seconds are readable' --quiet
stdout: **3:42**
